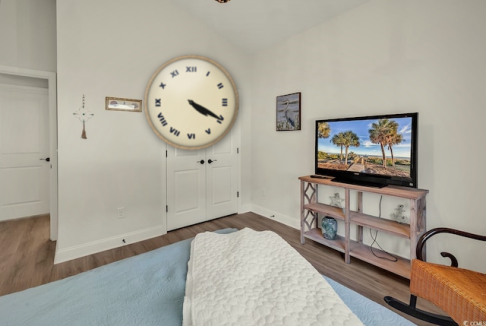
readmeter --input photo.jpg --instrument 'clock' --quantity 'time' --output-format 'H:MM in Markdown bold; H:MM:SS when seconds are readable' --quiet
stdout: **4:20**
